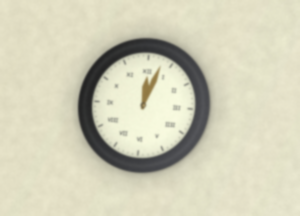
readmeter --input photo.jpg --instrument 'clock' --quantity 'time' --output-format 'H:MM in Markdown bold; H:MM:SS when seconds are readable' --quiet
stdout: **12:03**
